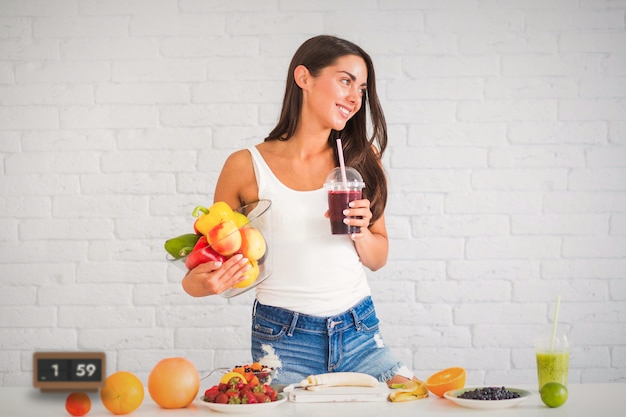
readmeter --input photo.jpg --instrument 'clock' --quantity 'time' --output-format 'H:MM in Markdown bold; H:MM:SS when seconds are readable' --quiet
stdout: **1:59**
